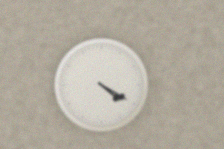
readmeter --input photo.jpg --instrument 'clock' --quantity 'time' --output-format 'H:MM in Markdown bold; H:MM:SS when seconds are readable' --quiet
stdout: **4:20**
